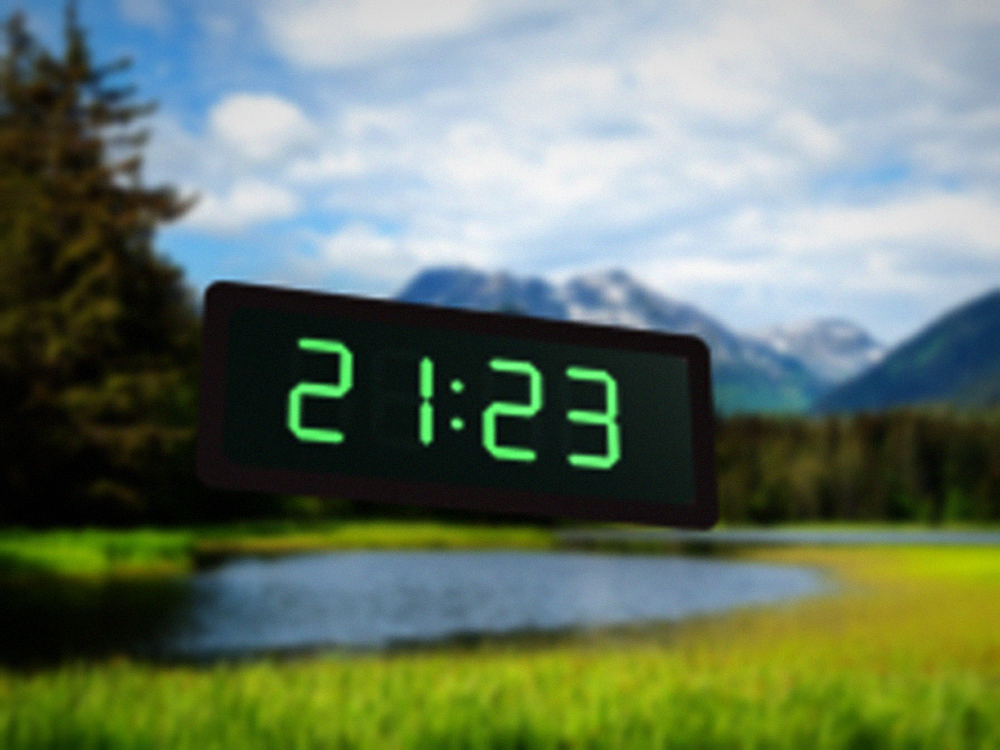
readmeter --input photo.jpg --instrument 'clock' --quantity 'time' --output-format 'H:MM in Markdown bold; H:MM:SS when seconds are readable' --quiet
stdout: **21:23**
